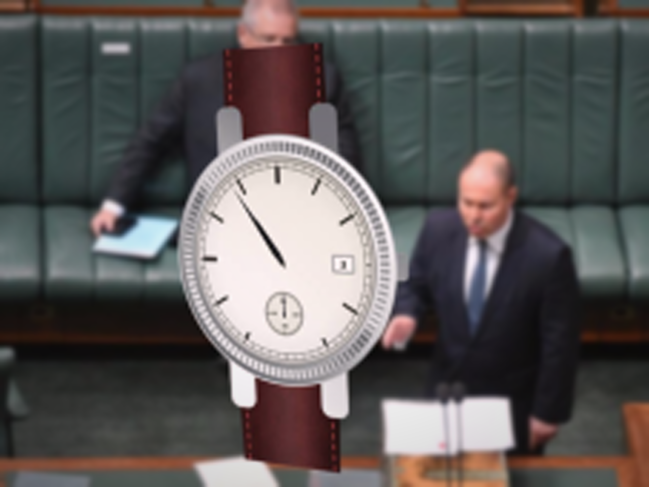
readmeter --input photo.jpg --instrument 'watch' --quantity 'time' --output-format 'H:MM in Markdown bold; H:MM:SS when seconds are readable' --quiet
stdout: **10:54**
